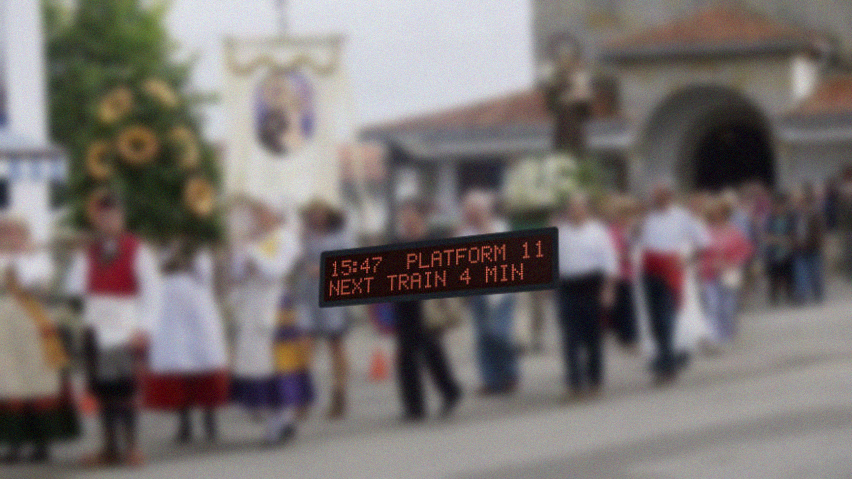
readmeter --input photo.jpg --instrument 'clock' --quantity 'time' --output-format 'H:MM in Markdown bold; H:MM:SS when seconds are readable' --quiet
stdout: **15:47**
